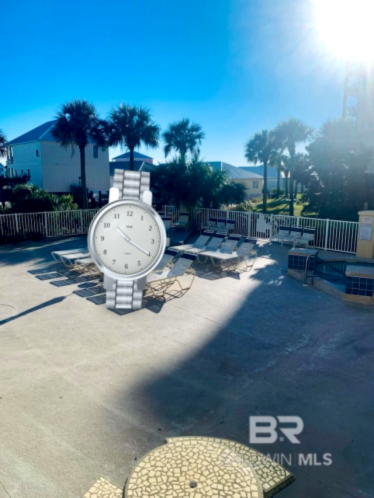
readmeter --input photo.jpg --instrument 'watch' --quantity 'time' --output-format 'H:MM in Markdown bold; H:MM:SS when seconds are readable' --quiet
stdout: **10:20**
